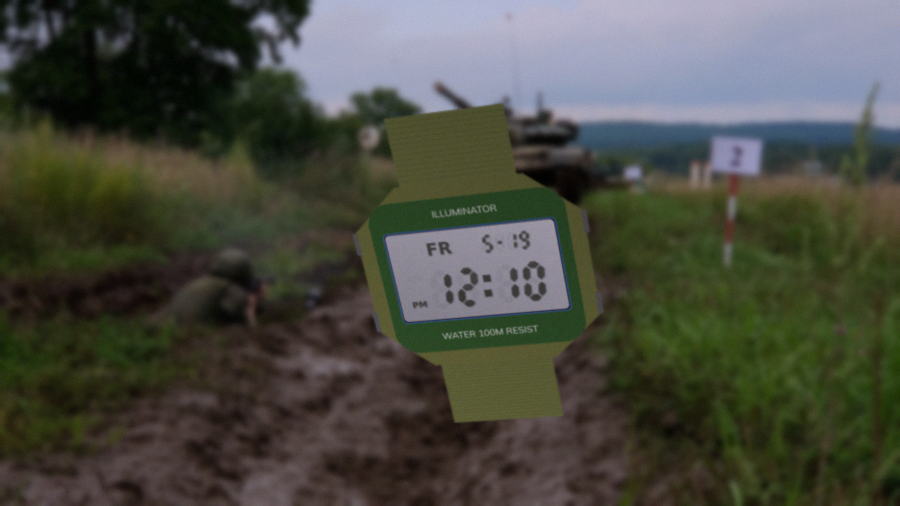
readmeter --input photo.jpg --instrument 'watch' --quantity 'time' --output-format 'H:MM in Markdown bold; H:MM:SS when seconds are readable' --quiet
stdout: **12:10**
